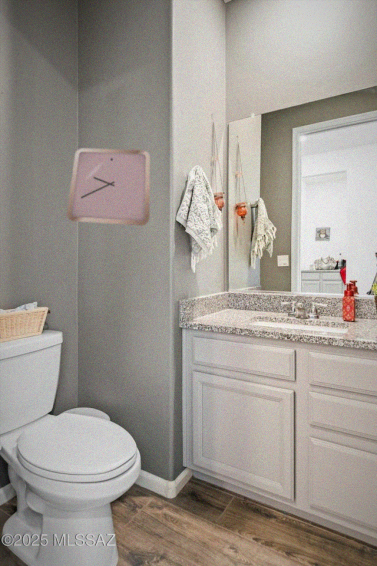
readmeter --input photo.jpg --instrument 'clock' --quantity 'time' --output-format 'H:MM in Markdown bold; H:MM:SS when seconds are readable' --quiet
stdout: **9:40**
